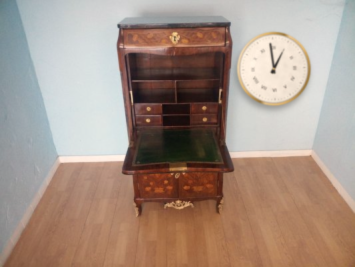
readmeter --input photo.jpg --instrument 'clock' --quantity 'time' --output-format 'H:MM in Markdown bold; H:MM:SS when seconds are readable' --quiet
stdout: **12:59**
